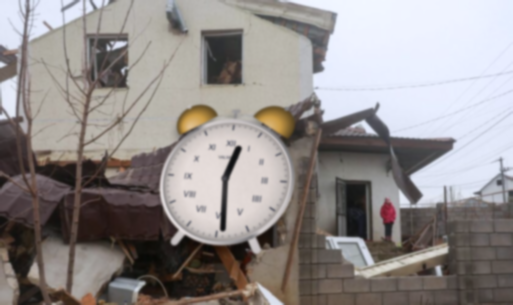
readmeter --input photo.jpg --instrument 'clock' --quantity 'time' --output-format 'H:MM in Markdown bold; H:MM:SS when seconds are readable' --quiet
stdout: **12:29**
